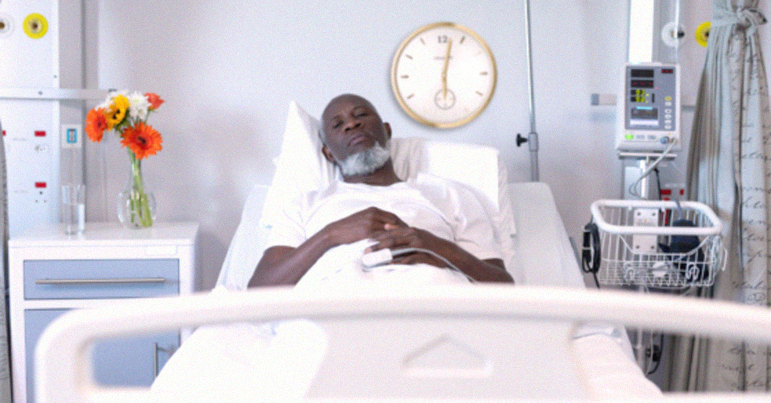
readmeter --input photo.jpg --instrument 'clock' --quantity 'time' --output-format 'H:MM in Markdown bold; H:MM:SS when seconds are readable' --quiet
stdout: **6:02**
